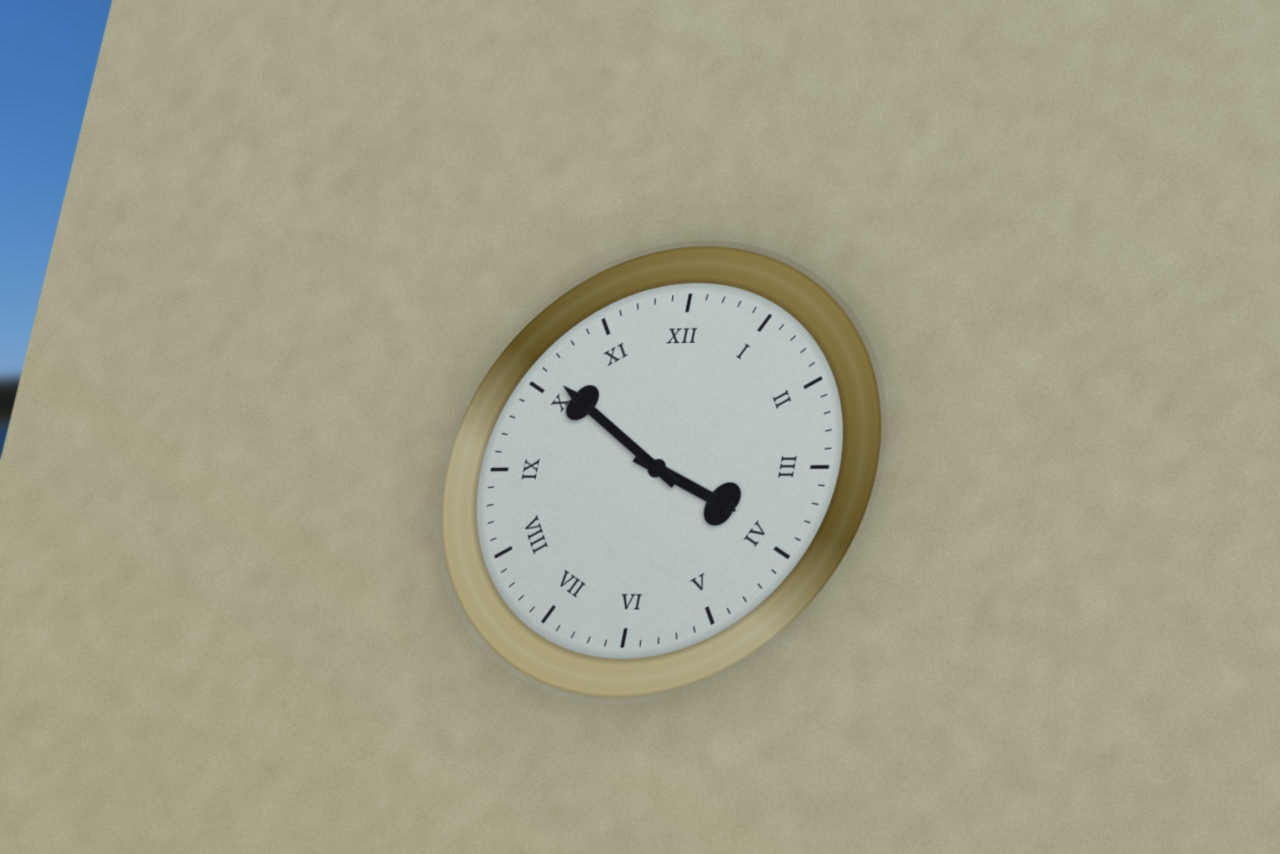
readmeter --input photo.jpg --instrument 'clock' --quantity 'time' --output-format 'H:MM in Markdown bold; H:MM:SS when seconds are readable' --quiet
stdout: **3:51**
